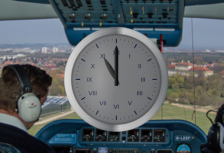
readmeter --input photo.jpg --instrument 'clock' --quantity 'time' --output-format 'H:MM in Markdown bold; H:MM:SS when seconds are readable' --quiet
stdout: **11:00**
